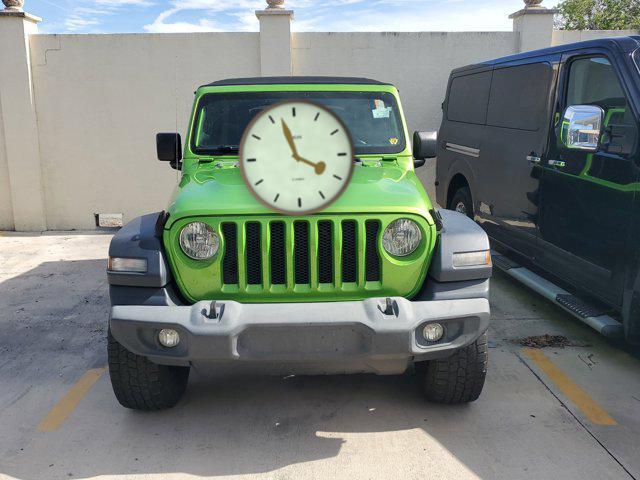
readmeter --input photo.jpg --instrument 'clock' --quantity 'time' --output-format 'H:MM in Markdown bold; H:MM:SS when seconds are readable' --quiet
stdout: **3:57**
